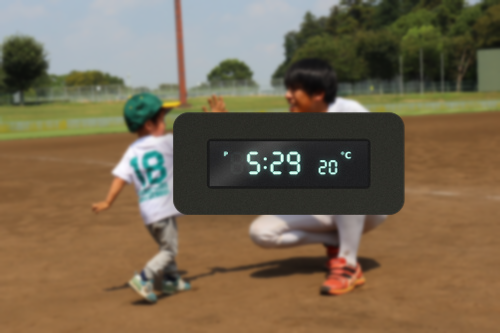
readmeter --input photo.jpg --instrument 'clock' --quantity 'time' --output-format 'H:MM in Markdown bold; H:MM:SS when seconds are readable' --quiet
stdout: **5:29**
